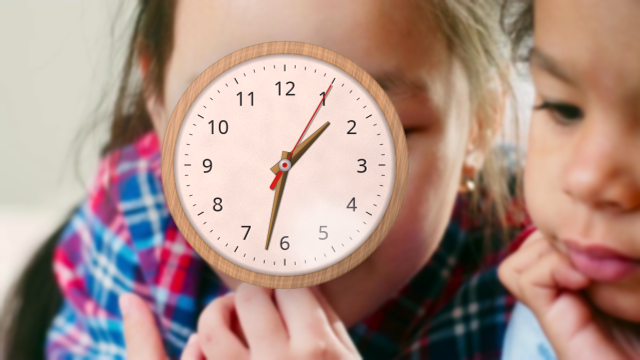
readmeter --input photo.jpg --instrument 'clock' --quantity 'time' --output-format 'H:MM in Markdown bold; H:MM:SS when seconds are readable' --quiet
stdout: **1:32:05**
